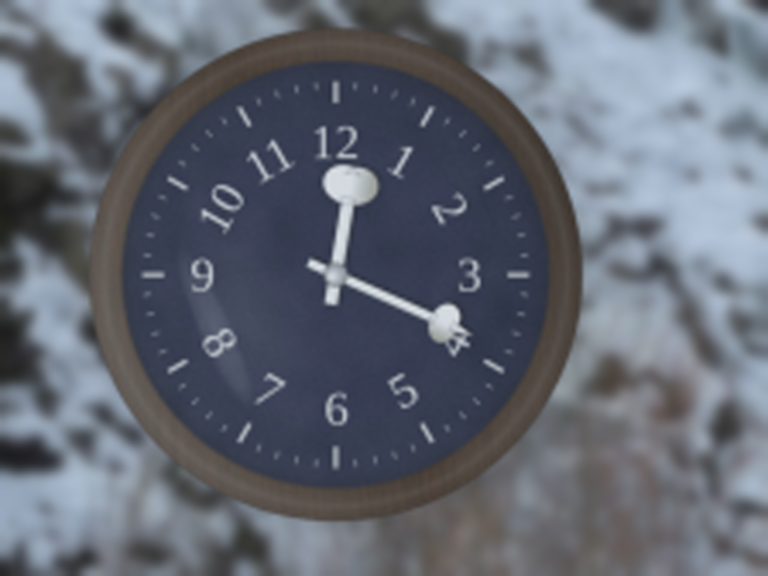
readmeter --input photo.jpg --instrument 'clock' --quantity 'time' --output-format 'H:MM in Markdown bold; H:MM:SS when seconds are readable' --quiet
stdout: **12:19**
